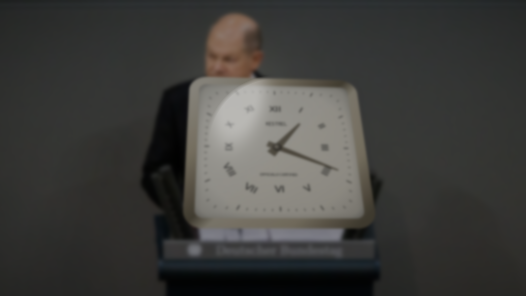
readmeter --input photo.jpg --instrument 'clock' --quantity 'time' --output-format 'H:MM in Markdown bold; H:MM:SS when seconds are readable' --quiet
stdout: **1:19**
